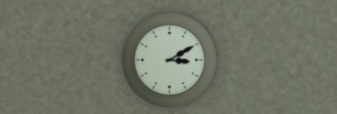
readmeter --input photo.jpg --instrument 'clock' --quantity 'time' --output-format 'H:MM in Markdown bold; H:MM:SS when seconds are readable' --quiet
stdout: **3:10**
